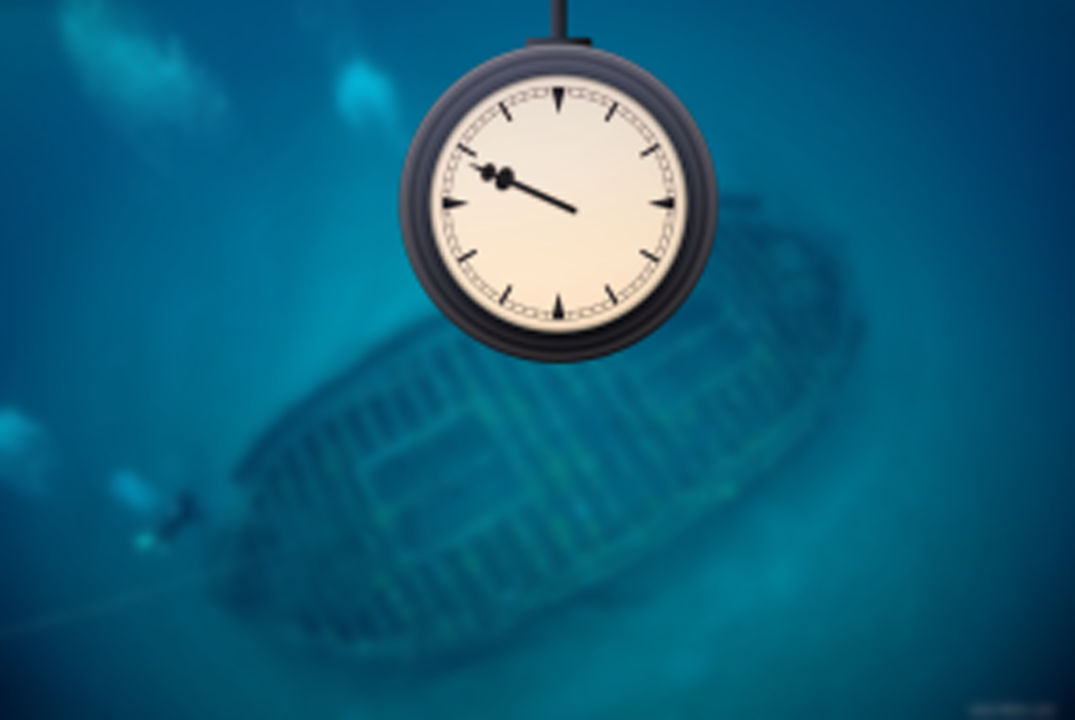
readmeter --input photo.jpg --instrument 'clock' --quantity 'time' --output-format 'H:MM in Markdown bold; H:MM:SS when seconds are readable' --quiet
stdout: **9:49**
